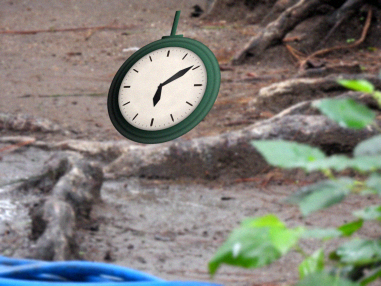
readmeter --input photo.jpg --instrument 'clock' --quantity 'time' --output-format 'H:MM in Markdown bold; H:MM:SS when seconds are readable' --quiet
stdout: **6:09**
